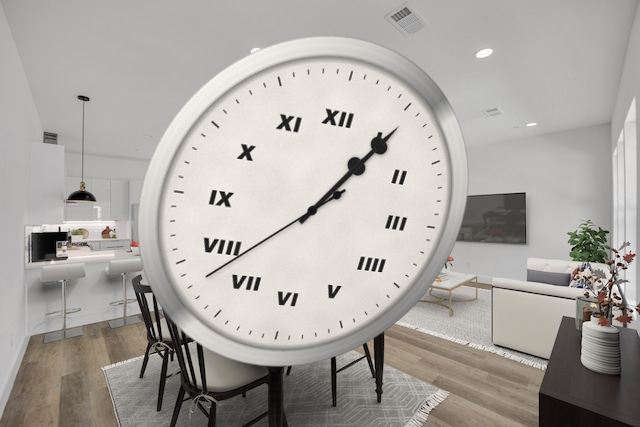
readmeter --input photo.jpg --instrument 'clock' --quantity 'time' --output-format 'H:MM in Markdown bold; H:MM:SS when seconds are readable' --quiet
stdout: **1:05:38**
